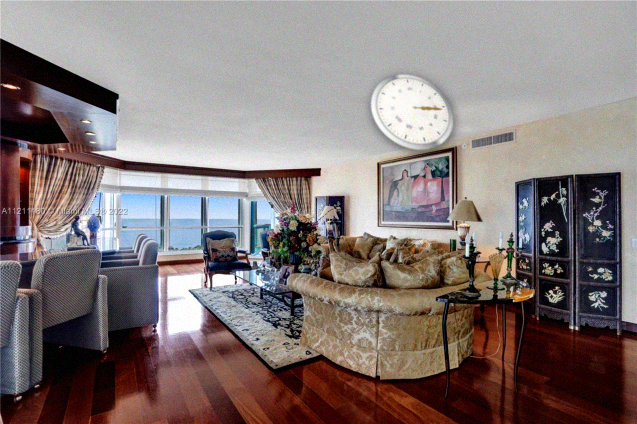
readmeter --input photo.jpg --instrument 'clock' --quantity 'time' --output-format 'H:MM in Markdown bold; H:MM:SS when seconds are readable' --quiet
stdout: **3:16**
